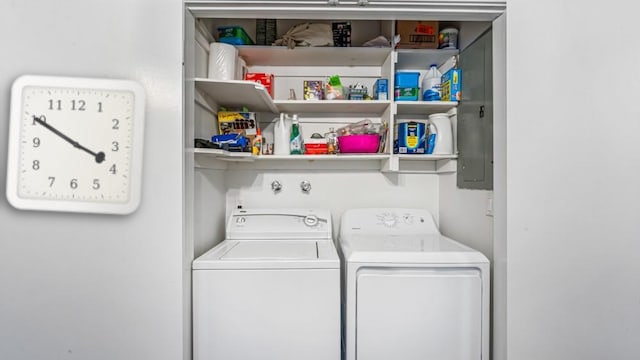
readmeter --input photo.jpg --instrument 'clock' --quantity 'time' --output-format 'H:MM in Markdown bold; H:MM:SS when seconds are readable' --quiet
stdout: **3:50**
